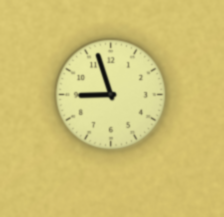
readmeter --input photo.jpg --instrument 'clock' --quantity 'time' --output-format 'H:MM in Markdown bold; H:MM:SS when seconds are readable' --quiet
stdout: **8:57**
